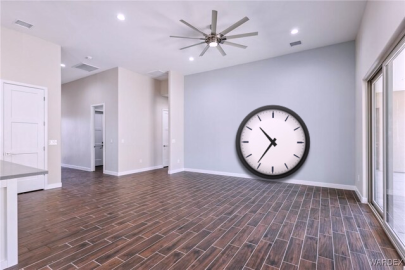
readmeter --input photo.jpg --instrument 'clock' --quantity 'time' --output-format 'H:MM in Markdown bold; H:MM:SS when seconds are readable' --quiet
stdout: **10:36**
